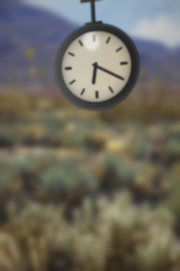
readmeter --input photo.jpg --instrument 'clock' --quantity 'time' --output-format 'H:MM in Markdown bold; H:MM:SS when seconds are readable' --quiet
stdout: **6:20**
